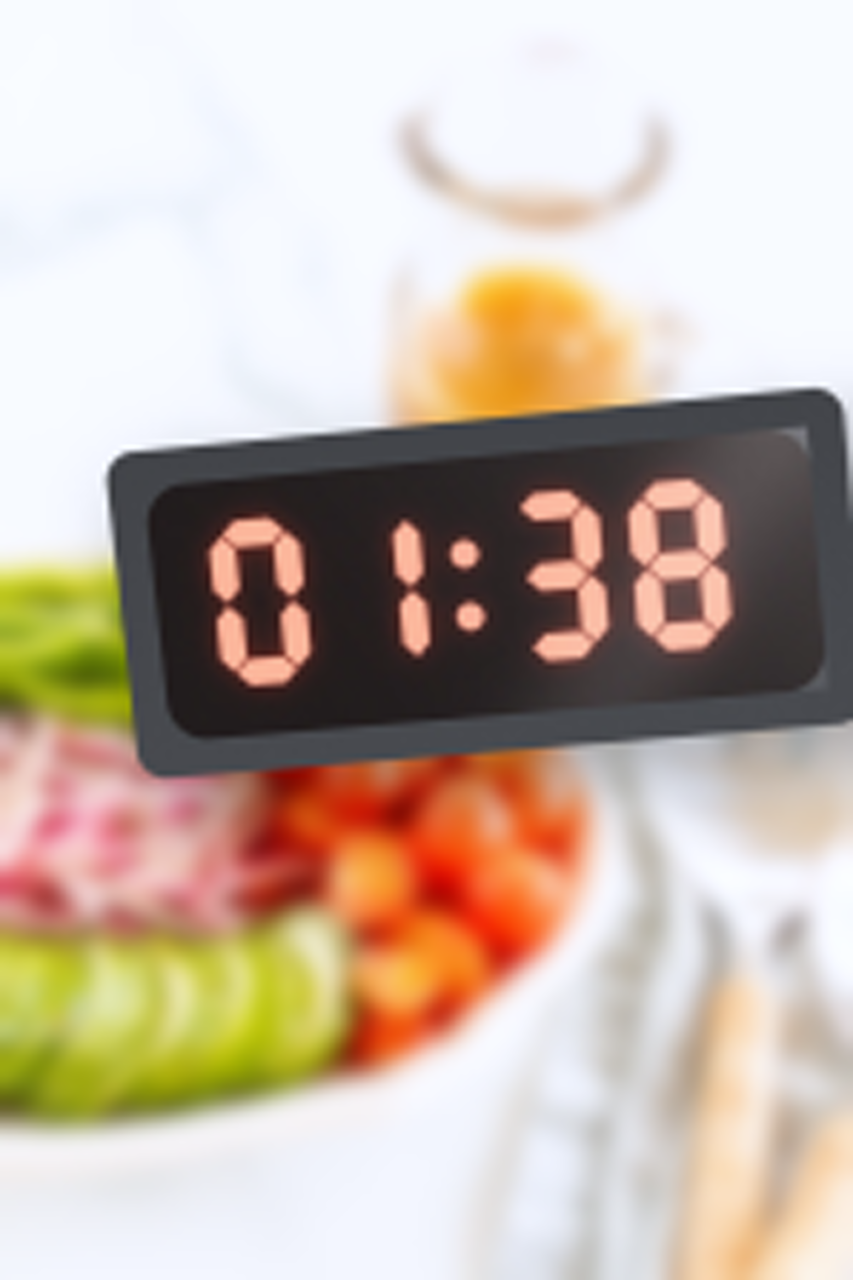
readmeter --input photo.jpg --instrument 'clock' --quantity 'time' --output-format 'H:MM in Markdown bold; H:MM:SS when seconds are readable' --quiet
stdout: **1:38**
